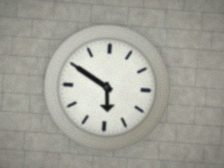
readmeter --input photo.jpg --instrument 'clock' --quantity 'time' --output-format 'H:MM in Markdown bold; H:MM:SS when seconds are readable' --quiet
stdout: **5:50**
